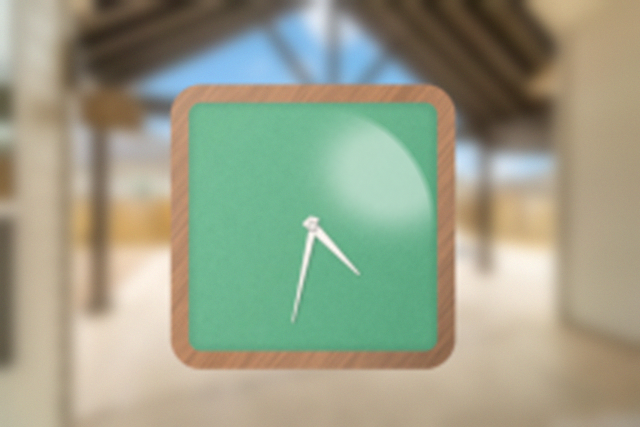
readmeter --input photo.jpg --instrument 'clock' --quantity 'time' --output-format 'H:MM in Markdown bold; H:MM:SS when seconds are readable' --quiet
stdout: **4:32**
